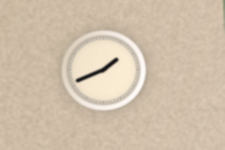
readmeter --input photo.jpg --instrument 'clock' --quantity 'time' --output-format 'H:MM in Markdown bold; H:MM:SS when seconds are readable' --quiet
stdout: **1:41**
